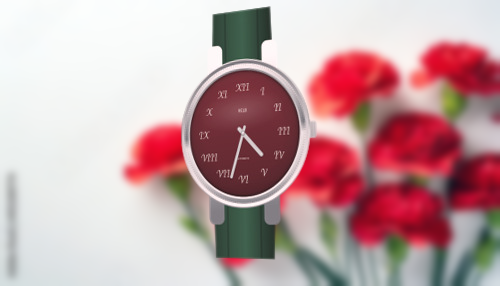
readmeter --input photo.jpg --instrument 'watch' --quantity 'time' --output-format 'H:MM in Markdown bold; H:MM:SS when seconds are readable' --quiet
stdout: **4:33**
